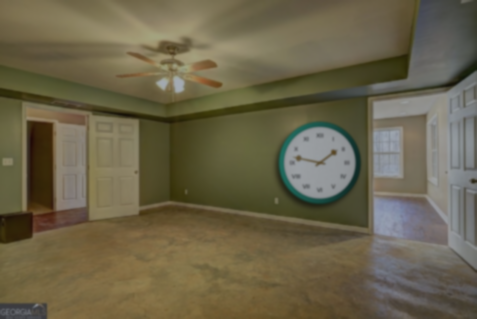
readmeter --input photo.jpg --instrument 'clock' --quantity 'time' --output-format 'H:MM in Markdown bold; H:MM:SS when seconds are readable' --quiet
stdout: **1:47**
